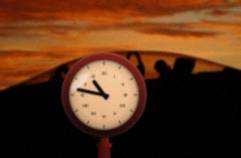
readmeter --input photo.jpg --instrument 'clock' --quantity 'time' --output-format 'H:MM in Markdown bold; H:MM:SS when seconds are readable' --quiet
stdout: **10:47**
